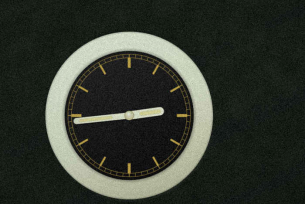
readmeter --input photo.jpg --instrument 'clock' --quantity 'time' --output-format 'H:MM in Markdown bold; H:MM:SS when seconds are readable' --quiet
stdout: **2:44**
